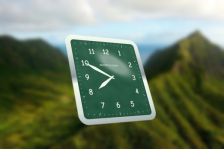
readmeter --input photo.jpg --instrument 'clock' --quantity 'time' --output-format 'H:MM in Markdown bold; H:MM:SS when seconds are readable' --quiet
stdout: **7:50**
